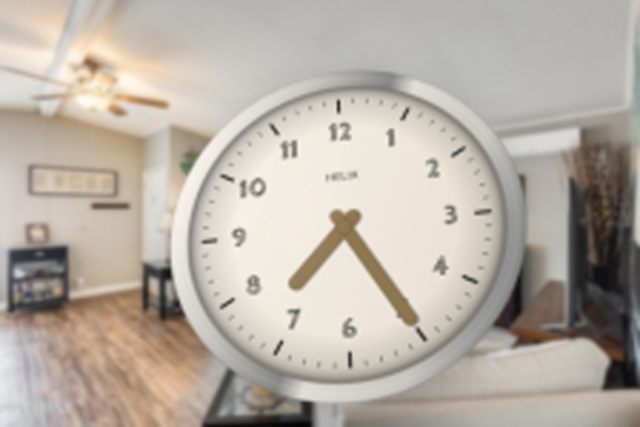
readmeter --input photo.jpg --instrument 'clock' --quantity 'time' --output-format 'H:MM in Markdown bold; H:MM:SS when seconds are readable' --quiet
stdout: **7:25**
